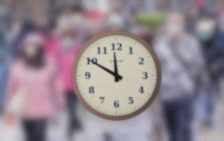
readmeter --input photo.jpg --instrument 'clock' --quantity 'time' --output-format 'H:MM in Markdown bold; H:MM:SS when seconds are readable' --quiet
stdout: **11:50**
